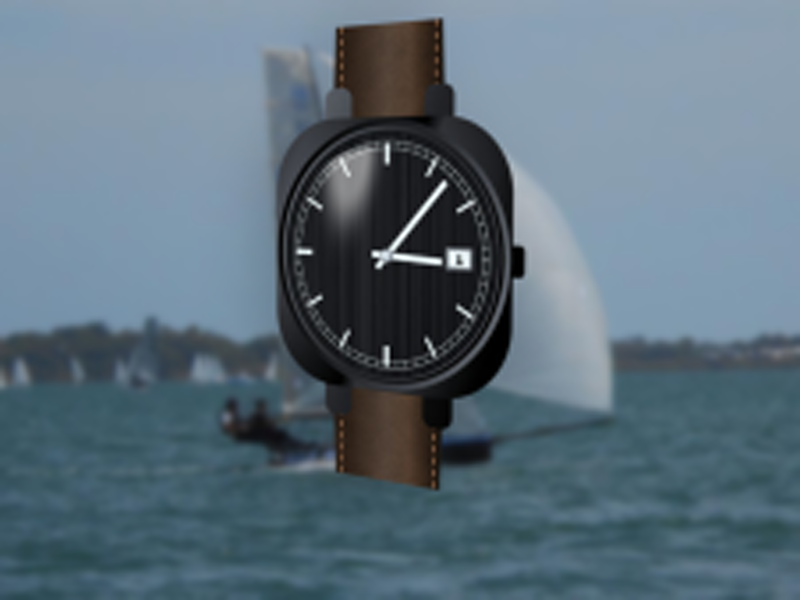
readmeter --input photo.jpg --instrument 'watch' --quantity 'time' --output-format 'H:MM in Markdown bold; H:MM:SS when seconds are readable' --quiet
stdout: **3:07**
